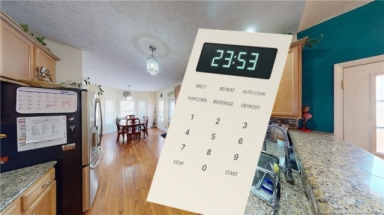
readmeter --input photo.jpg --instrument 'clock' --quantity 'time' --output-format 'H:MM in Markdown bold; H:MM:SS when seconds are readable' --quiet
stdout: **23:53**
